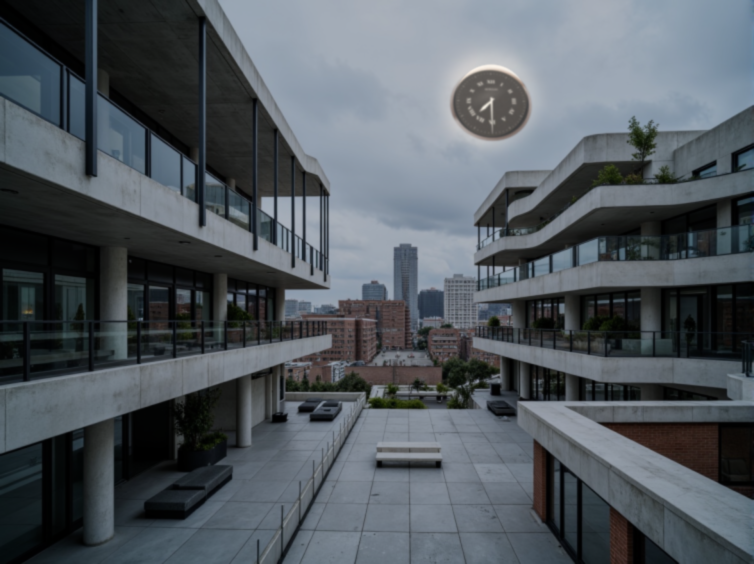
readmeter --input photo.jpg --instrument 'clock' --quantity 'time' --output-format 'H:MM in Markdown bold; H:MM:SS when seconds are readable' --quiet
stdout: **7:30**
